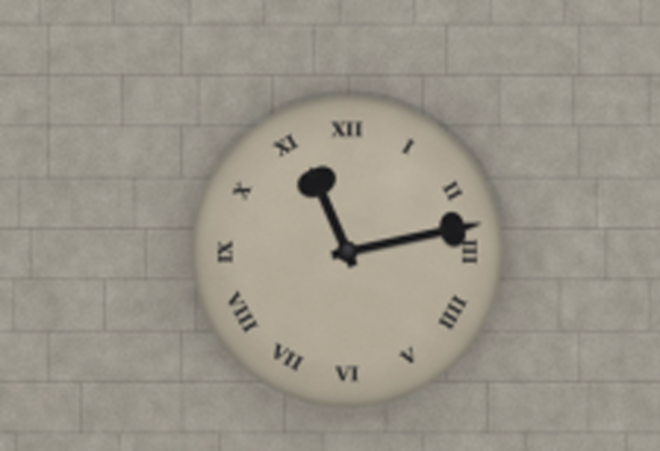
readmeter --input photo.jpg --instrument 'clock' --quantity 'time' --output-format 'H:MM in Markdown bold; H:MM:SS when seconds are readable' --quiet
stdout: **11:13**
